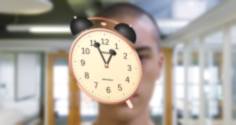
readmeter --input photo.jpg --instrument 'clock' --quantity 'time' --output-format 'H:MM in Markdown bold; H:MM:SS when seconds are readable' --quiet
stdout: **12:56**
